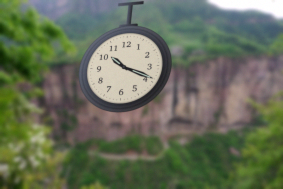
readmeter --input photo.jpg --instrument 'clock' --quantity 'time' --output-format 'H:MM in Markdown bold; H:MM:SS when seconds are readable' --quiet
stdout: **10:19**
